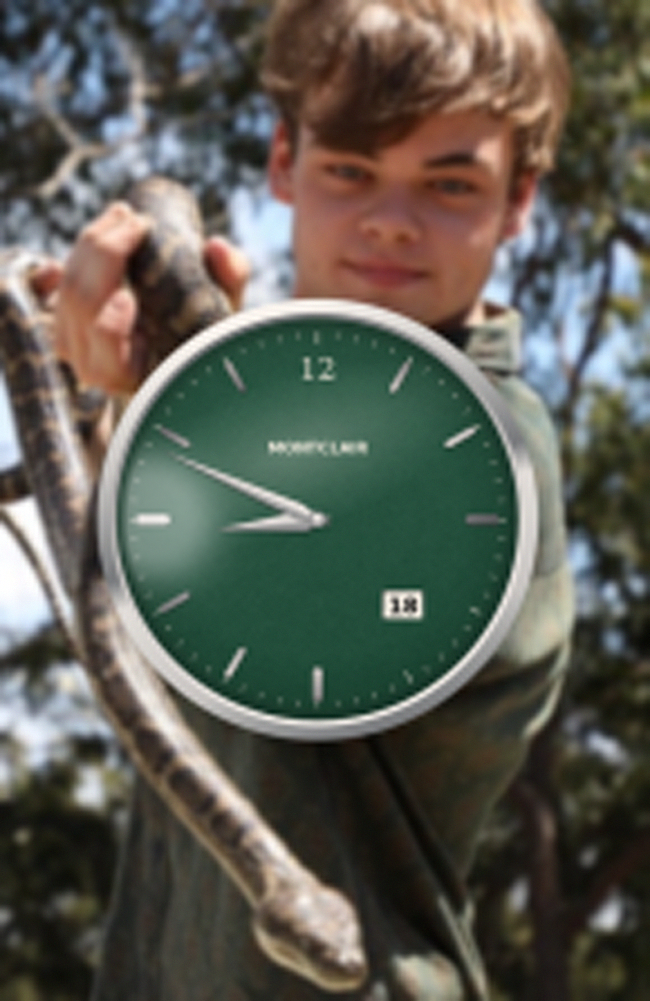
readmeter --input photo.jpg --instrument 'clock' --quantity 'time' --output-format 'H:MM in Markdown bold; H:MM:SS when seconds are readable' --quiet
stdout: **8:49**
